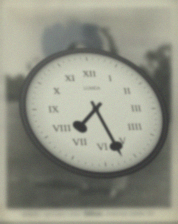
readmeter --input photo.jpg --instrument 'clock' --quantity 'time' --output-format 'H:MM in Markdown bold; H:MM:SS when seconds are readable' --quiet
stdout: **7:27**
